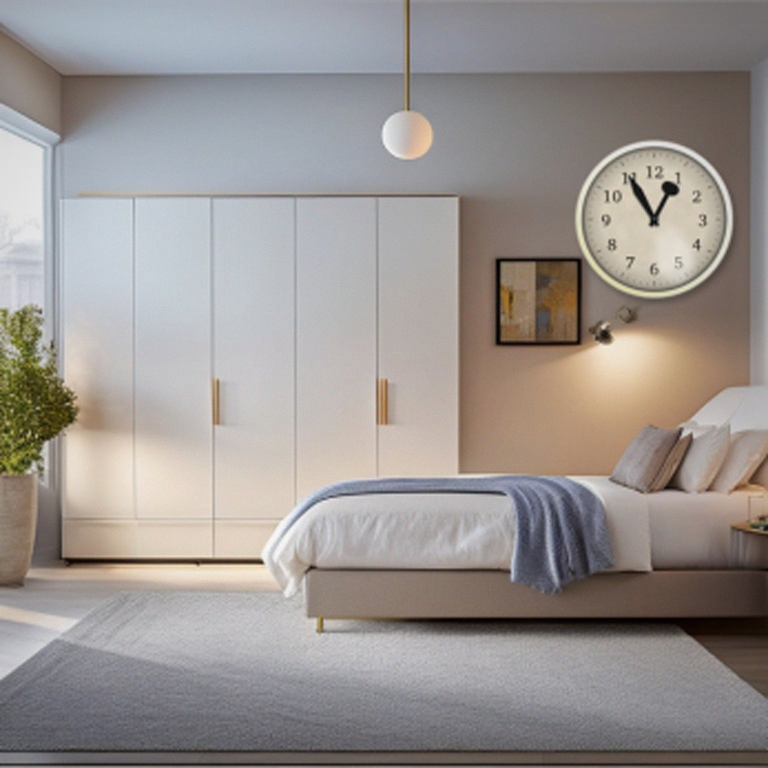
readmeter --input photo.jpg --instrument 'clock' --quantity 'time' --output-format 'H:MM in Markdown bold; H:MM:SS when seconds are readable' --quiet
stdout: **12:55**
